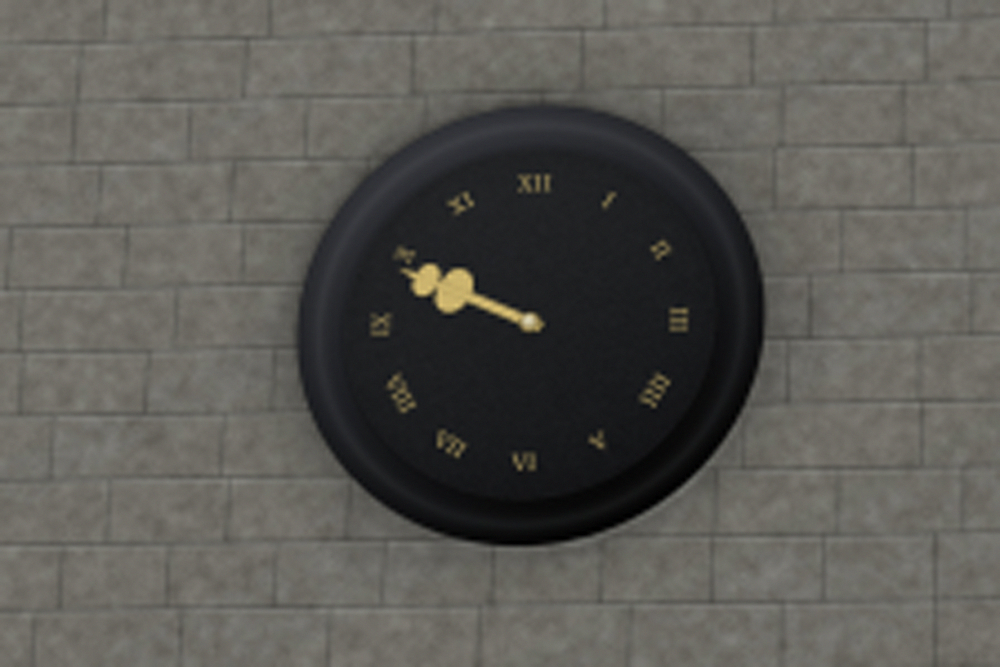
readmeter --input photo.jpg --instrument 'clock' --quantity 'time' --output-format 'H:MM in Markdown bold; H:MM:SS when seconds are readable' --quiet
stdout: **9:49**
